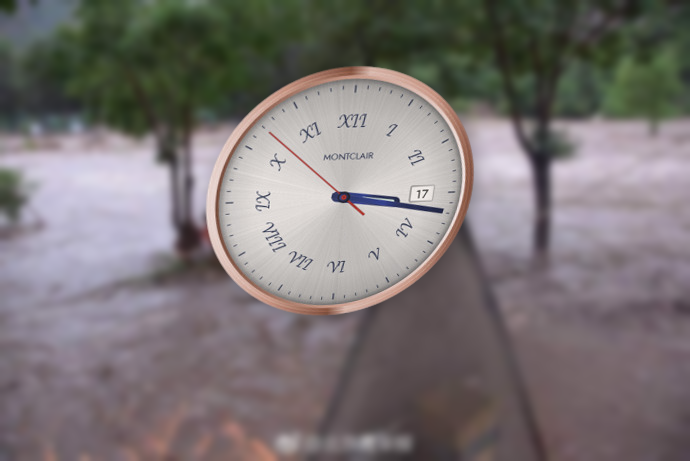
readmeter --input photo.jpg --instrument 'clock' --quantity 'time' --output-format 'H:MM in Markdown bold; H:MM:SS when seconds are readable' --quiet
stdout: **3:16:52**
